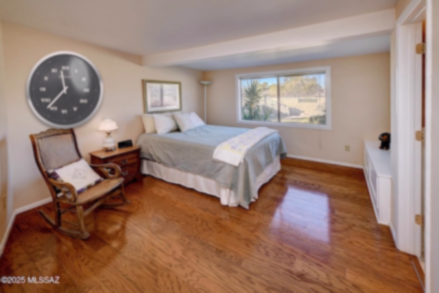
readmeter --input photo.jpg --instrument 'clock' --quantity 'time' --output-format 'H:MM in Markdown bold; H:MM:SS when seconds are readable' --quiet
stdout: **11:37**
